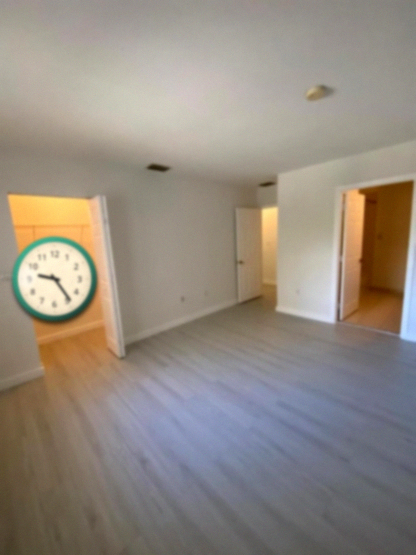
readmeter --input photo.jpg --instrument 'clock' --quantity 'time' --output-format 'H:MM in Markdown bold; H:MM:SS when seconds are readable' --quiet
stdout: **9:24**
